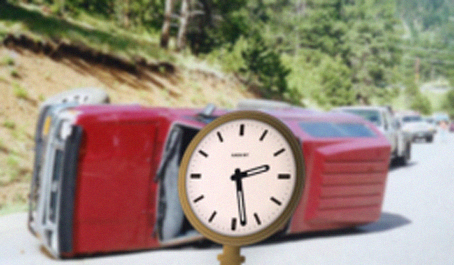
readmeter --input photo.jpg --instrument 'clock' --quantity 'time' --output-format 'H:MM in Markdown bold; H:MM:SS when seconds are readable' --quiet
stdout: **2:28**
